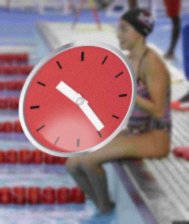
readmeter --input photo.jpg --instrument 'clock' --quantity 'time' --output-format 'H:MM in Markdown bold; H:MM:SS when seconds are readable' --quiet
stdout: **10:24**
